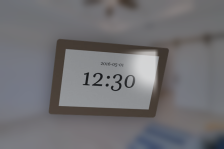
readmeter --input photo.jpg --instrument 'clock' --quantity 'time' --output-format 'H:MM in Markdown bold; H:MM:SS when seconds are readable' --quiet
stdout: **12:30**
